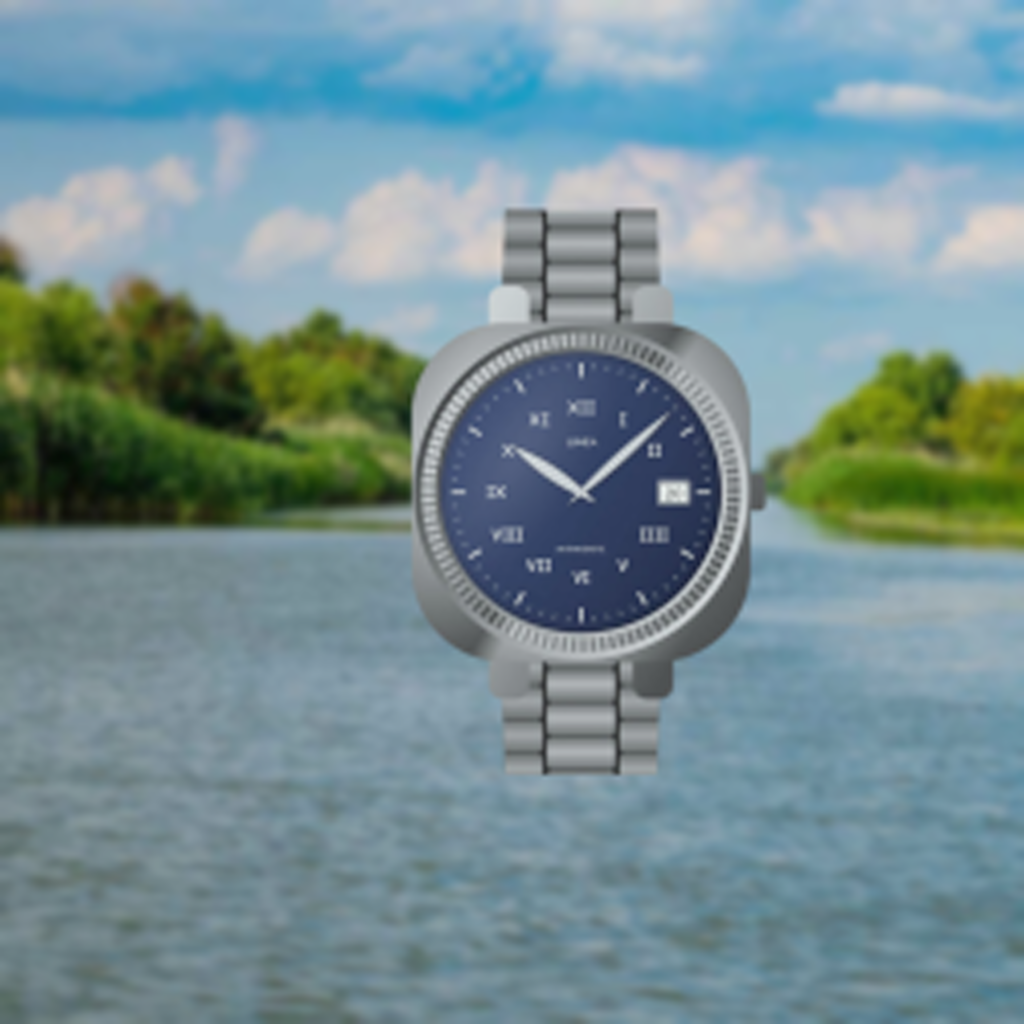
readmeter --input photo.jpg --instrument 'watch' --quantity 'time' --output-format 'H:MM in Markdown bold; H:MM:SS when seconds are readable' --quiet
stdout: **10:08**
